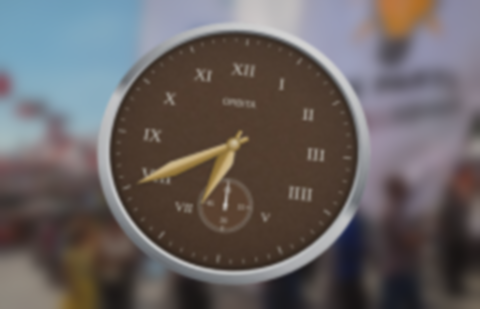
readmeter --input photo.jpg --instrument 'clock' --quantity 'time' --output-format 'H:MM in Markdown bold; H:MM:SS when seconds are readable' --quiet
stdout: **6:40**
